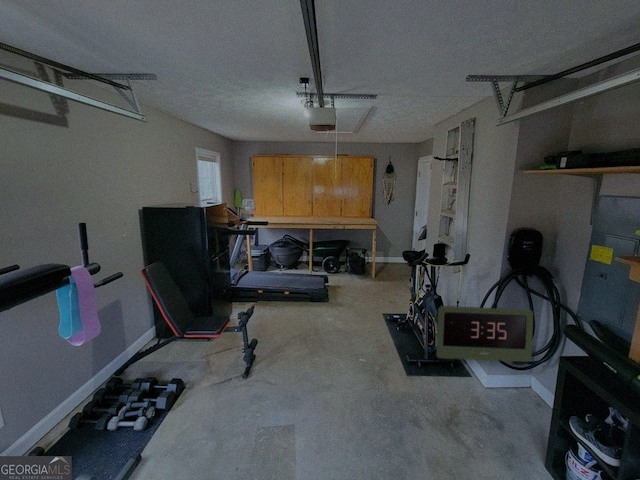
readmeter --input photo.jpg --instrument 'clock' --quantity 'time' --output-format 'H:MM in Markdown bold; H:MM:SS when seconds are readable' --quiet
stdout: **3:35**
